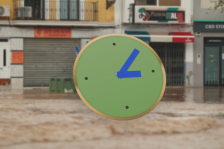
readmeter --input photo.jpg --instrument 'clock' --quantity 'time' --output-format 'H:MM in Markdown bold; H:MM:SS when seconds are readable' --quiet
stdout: **3:07**
